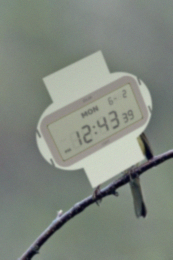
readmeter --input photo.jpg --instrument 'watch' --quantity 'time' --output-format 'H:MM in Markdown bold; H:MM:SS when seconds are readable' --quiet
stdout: **12:43**
